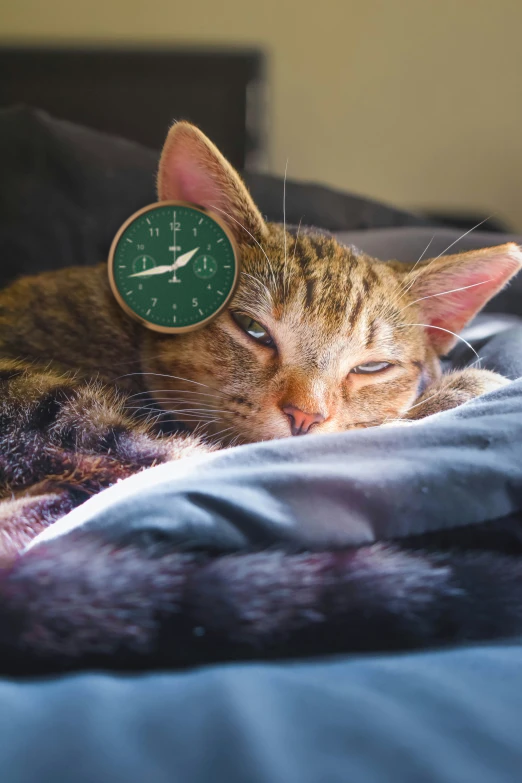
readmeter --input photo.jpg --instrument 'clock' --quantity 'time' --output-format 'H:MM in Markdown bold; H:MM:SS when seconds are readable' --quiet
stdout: **1:43**
